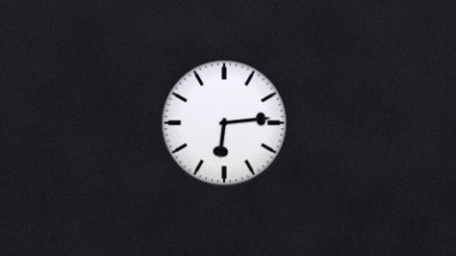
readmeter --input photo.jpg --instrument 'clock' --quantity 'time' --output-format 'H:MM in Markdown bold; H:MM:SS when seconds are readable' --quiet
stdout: **6:14**
